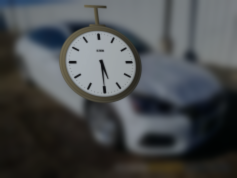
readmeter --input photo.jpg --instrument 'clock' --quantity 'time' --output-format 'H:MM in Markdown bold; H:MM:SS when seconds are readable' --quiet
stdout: **5:30**
